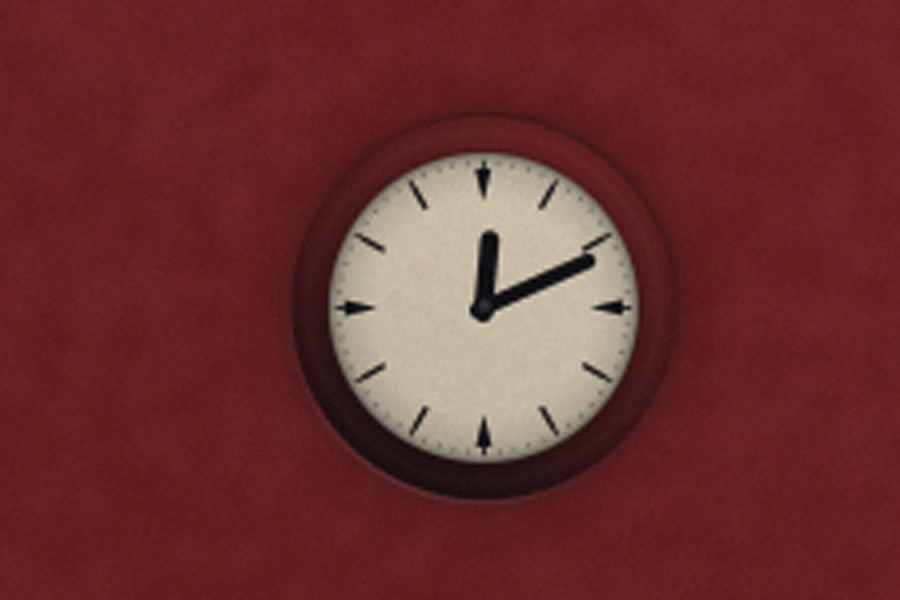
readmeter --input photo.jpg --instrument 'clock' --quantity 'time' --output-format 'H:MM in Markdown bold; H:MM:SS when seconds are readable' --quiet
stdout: **12:11**
